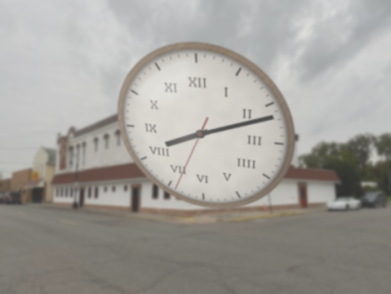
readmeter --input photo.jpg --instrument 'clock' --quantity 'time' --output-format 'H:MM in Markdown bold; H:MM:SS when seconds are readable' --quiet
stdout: **8:11:34**
